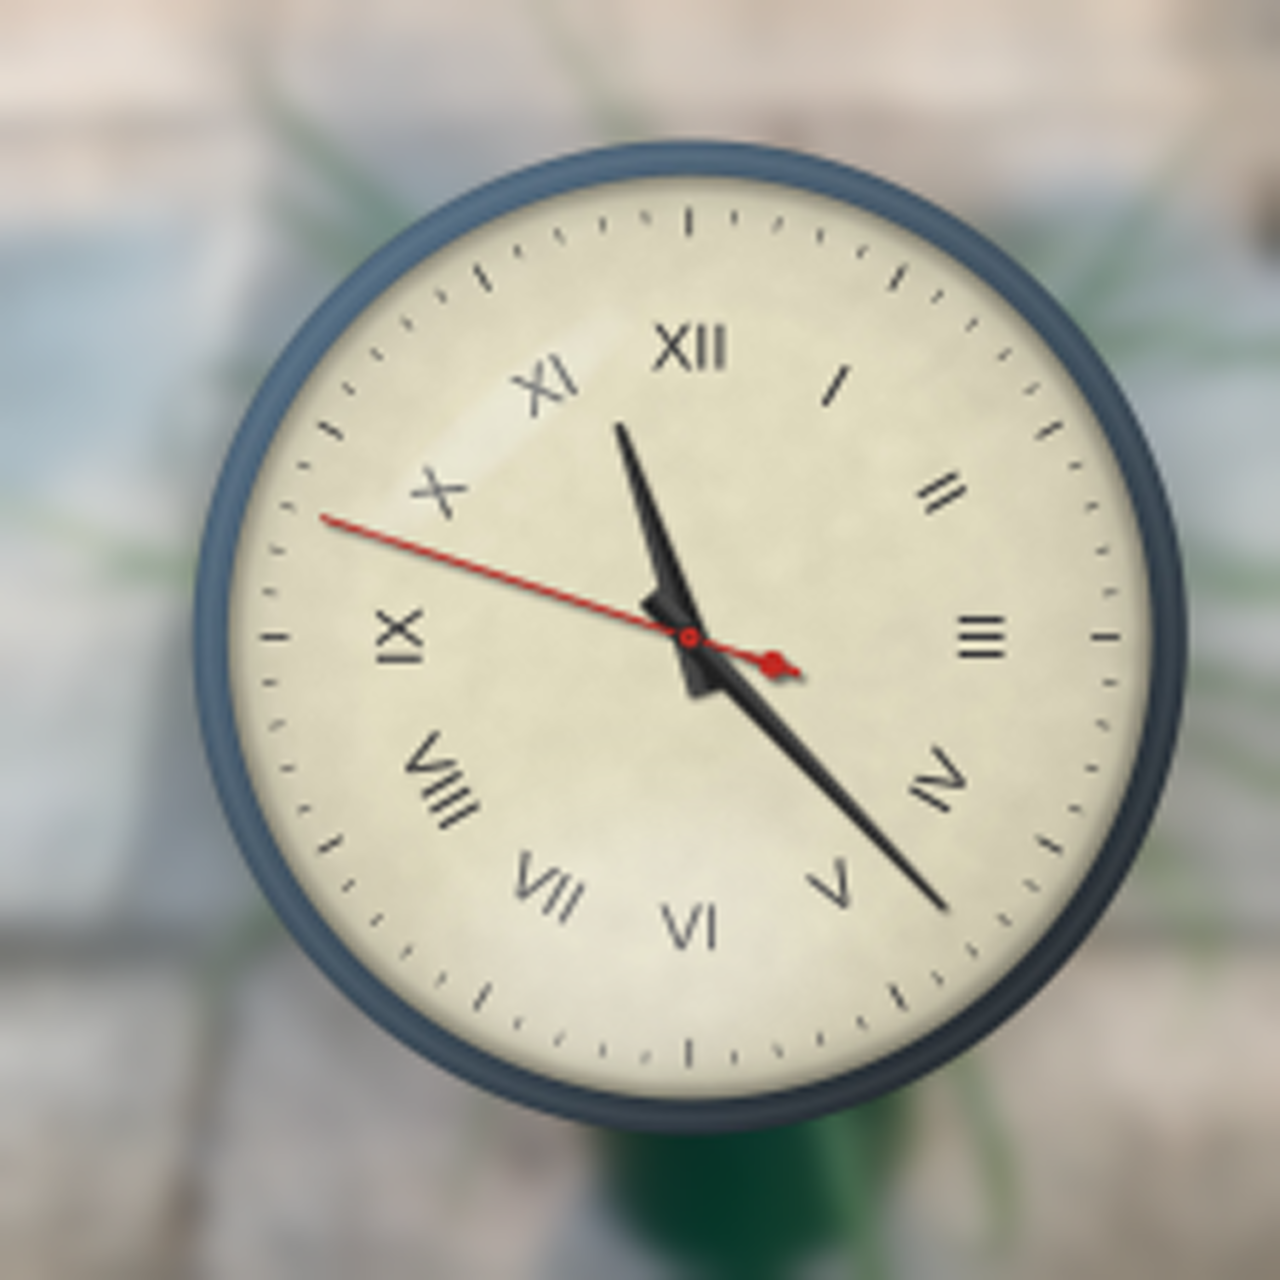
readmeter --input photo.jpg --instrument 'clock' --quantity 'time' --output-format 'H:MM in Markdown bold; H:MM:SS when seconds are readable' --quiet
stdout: **11:22:48**
